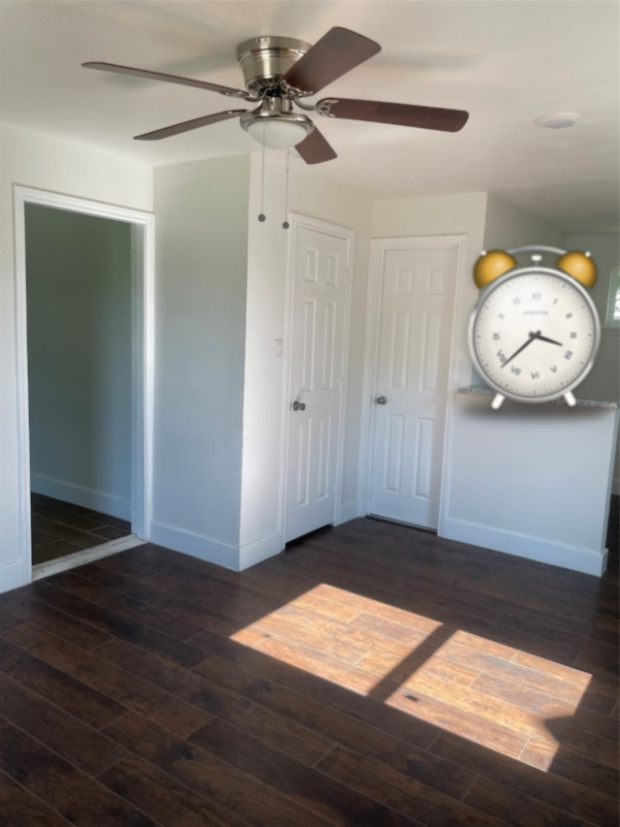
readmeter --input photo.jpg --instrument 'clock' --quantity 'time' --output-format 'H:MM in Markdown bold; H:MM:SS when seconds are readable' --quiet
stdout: **3:38**
